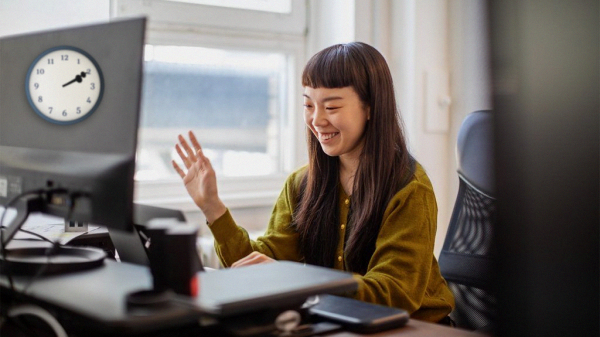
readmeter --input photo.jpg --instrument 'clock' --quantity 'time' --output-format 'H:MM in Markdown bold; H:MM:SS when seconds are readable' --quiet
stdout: **2:10**
